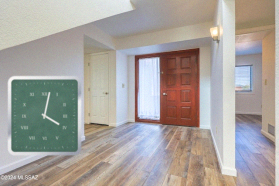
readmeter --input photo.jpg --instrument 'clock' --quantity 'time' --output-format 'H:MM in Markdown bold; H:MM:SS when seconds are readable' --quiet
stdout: **4:02**
